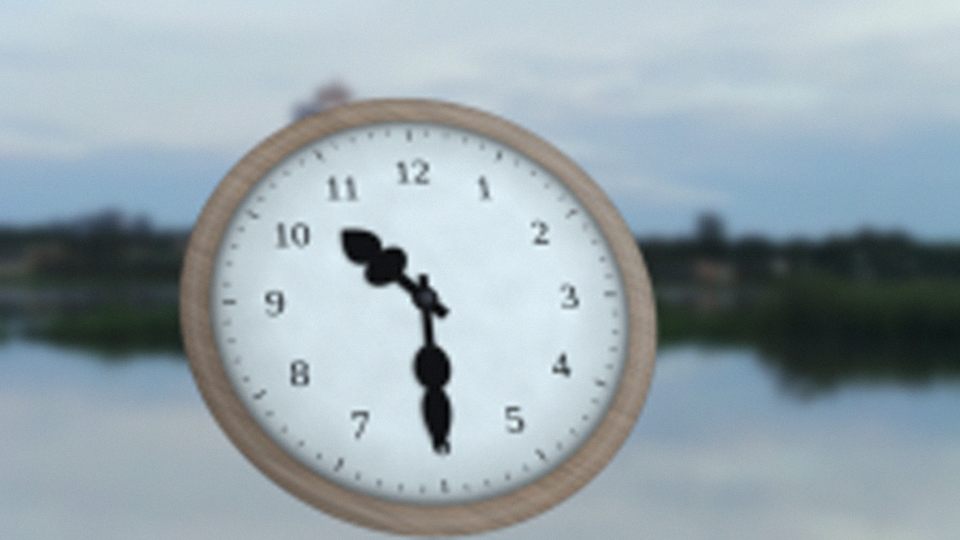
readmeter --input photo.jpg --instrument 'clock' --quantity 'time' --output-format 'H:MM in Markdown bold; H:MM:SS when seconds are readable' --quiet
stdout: **10:30**
